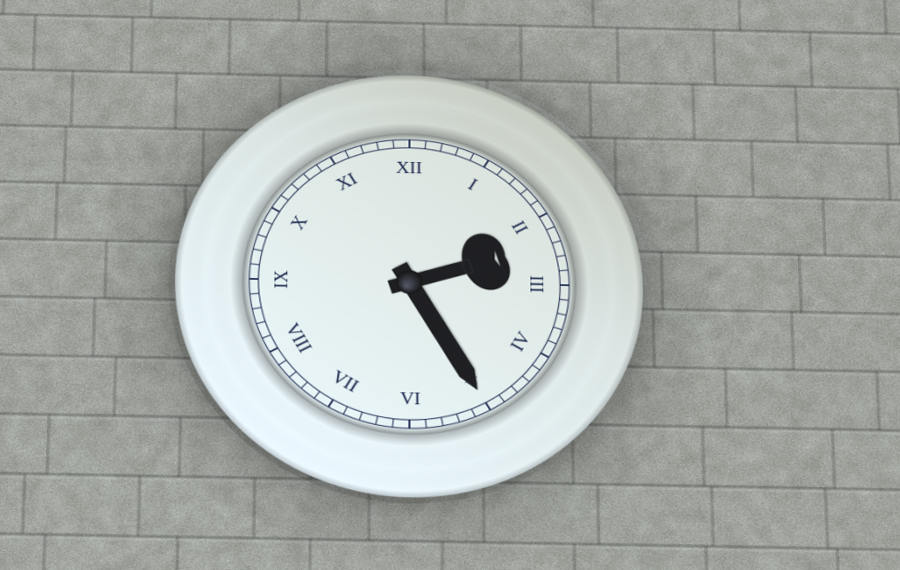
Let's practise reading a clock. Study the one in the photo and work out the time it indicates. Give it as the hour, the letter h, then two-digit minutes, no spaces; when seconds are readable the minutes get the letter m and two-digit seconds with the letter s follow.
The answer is 2h25
